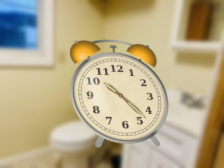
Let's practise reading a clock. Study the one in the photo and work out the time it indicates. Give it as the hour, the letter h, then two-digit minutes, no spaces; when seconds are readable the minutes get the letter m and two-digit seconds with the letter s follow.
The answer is 10h23
